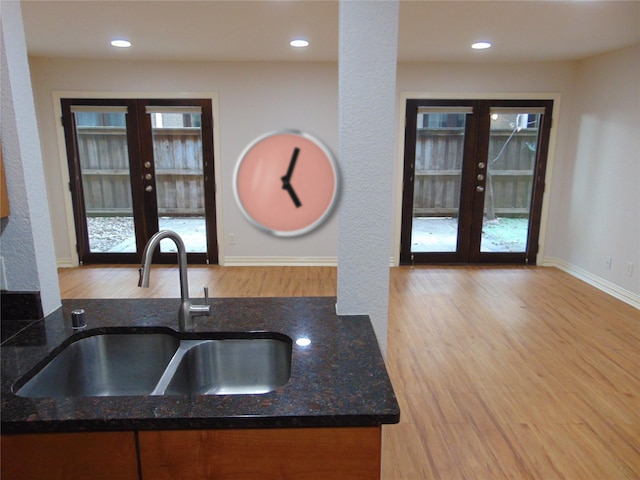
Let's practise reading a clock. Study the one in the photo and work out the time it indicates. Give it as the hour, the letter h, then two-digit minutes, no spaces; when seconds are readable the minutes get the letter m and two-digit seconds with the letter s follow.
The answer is 5h03
